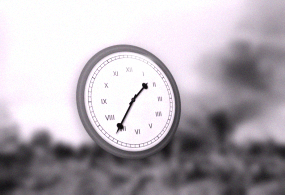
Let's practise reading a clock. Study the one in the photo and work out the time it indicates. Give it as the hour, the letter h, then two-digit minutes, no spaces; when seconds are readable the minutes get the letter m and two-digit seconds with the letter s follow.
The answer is 1h36
